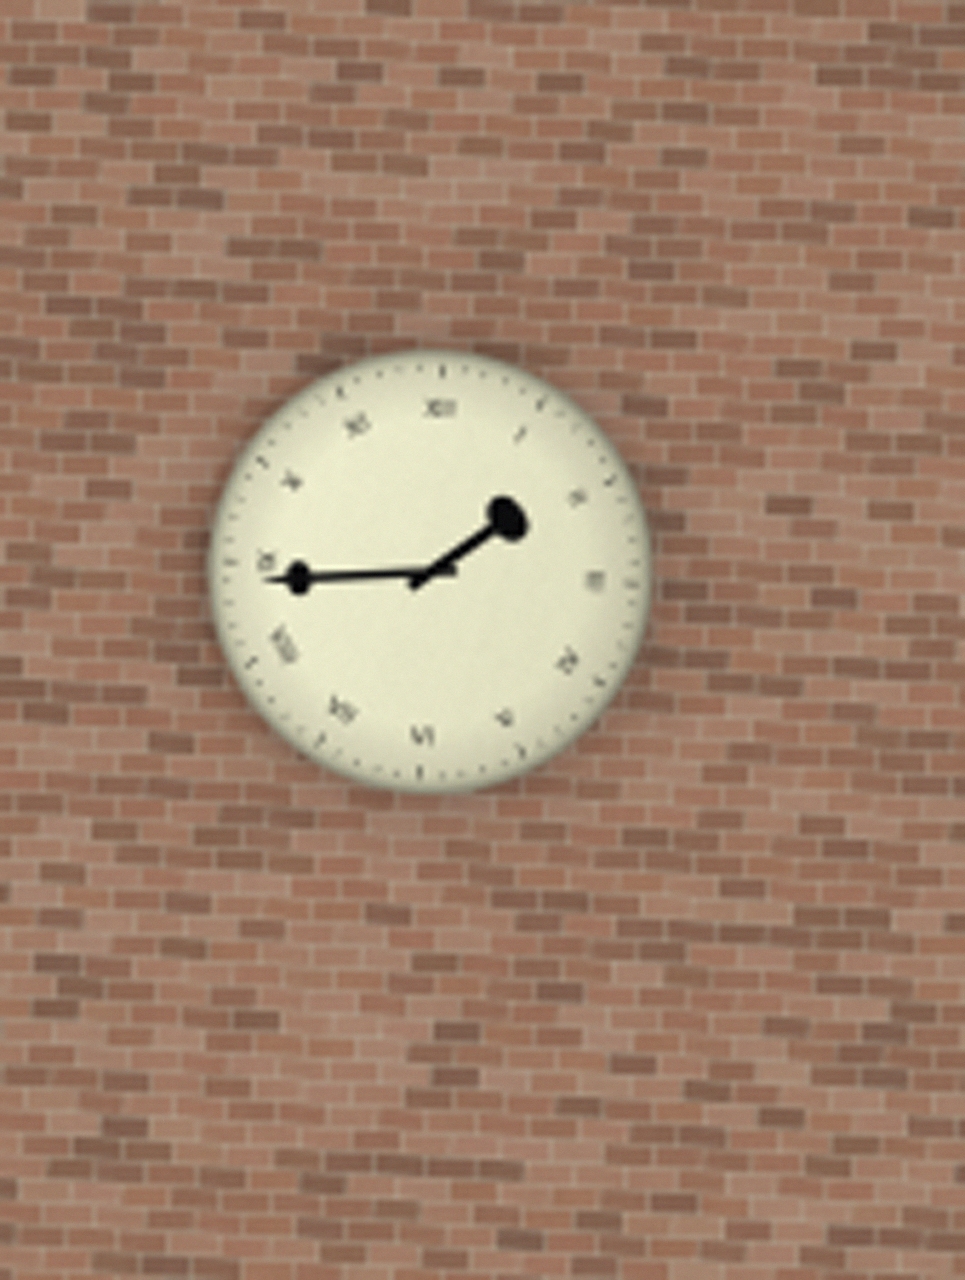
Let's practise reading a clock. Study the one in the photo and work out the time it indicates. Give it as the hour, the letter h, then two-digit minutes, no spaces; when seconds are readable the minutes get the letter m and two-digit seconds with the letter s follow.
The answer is 1h44
